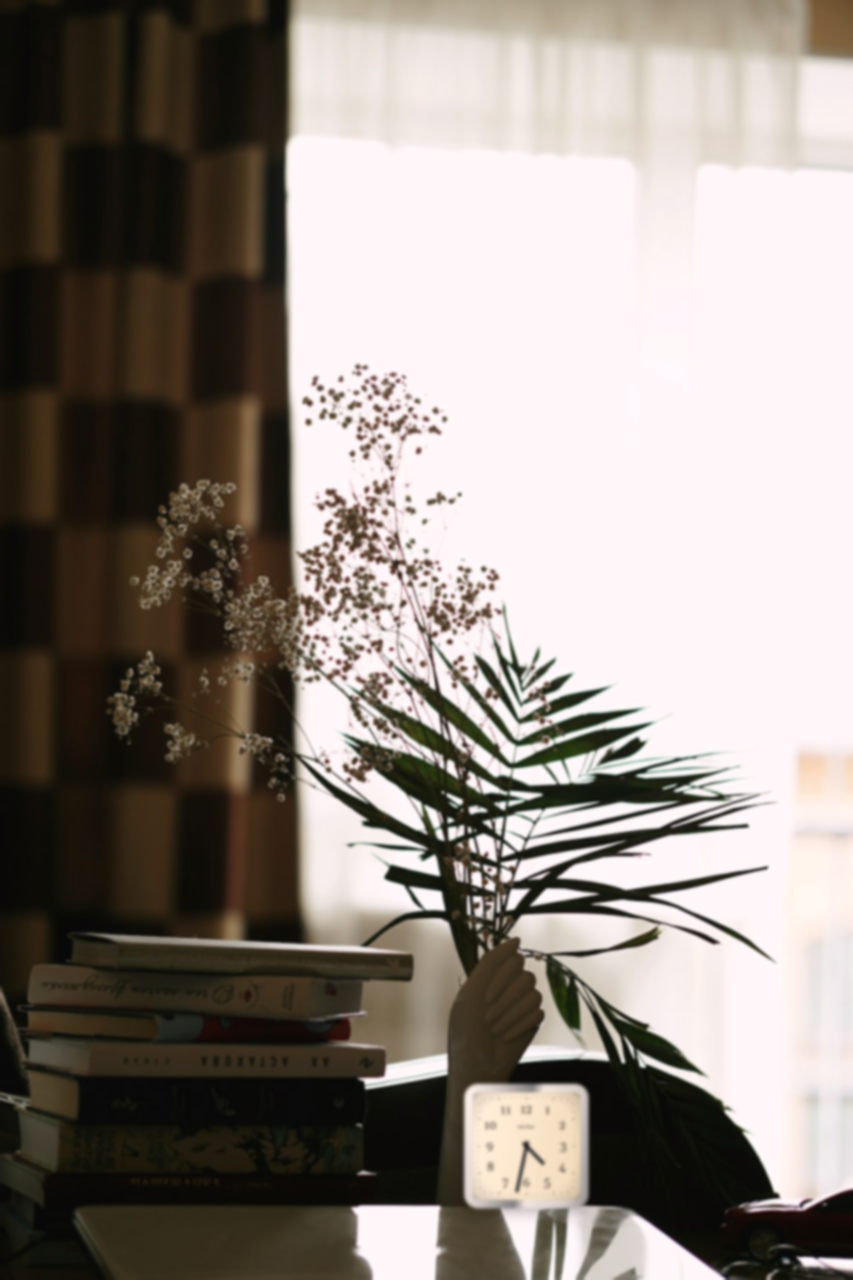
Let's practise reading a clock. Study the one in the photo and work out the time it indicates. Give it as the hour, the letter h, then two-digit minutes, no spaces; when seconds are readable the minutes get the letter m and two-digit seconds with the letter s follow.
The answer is 4h32
